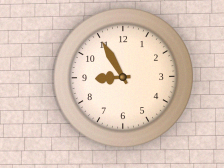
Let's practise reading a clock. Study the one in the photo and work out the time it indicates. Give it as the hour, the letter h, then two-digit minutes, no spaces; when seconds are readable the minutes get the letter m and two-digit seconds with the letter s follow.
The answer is 8h55
